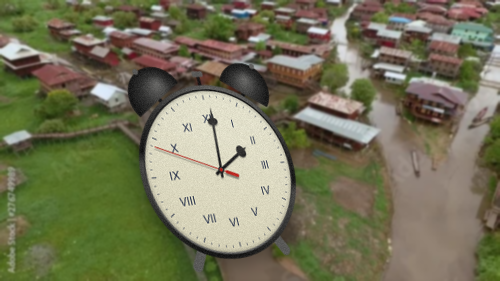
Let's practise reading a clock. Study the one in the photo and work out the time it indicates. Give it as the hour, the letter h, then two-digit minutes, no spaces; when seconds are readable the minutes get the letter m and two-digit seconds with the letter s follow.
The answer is 2h00m49s
